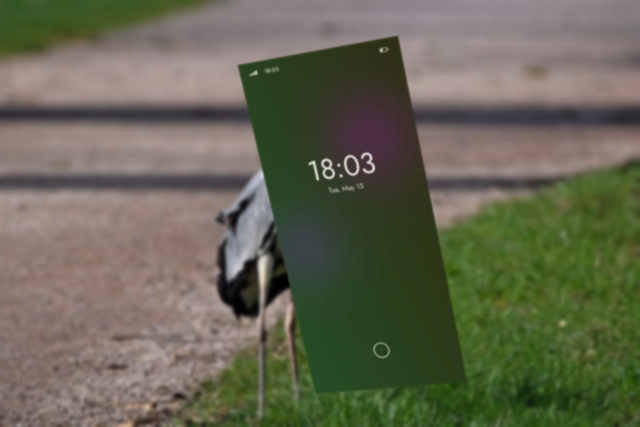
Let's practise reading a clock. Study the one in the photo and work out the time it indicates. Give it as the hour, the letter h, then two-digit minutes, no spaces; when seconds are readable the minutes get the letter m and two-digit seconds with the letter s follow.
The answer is 18h03
